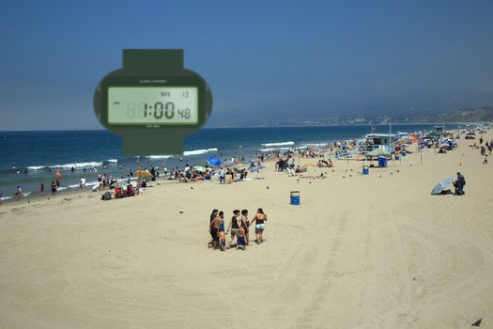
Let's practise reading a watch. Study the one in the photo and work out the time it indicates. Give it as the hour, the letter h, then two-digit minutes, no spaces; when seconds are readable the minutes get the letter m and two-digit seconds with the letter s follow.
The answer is 1h00m48s
